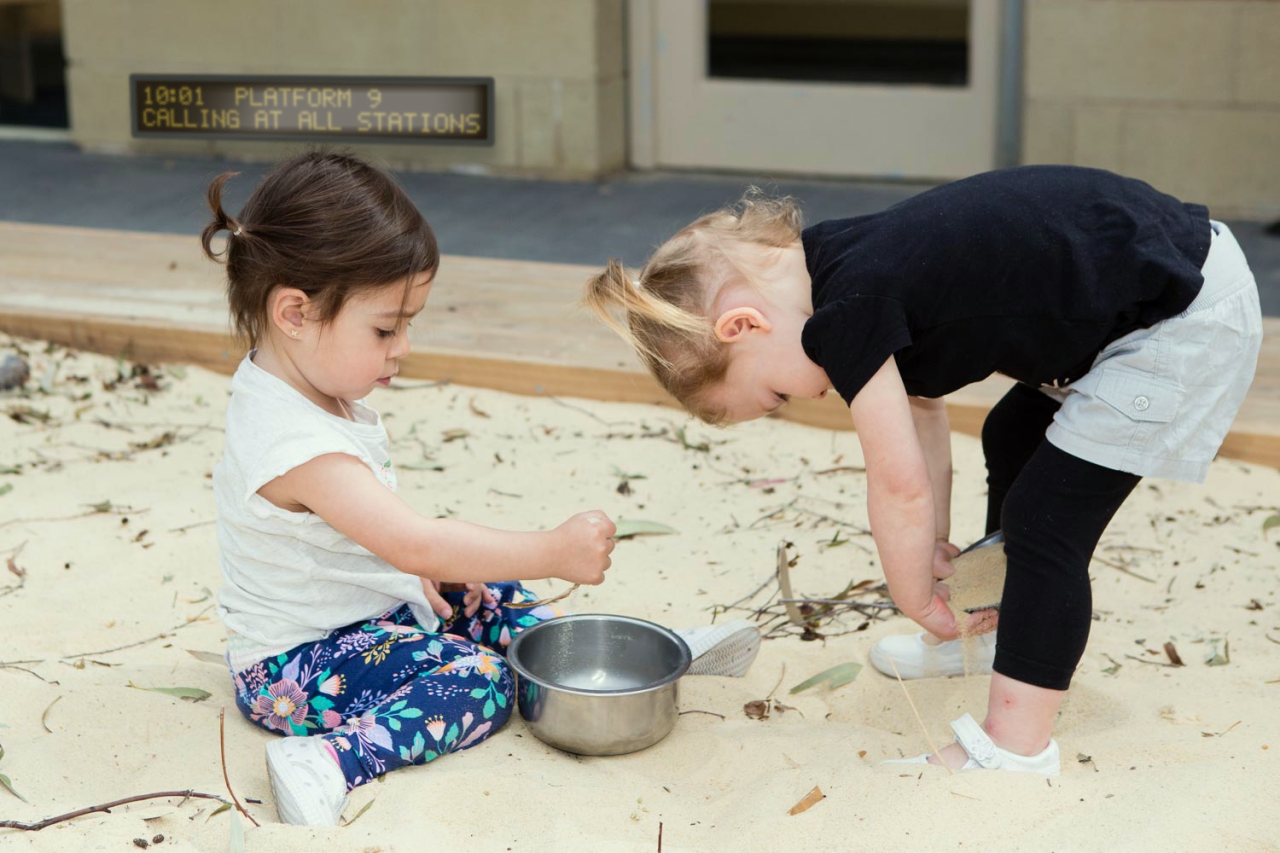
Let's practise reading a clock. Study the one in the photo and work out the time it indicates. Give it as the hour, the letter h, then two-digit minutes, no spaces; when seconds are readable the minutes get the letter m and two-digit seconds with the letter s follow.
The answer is 10h01
